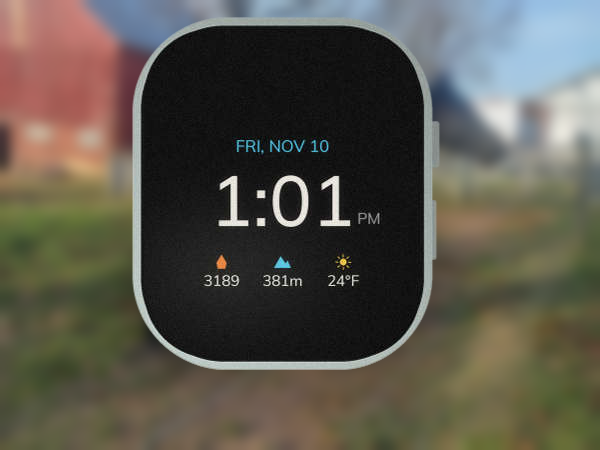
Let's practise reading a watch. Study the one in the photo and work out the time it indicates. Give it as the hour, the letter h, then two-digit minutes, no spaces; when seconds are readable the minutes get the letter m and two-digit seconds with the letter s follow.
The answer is 1h01
